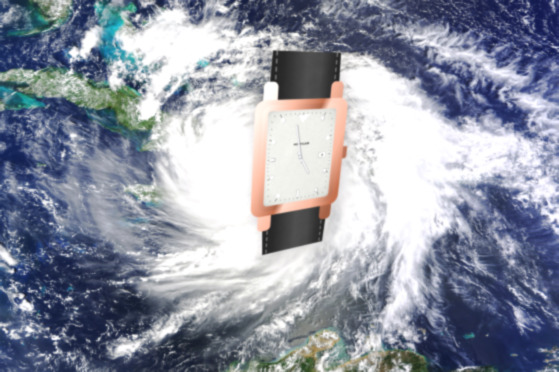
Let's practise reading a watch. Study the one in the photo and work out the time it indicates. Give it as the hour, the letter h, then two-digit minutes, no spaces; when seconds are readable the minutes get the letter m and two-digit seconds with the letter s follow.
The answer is 4h58
